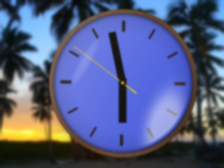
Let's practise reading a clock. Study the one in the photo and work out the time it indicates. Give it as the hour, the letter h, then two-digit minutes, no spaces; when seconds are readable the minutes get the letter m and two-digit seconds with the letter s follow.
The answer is 5h57m51s
